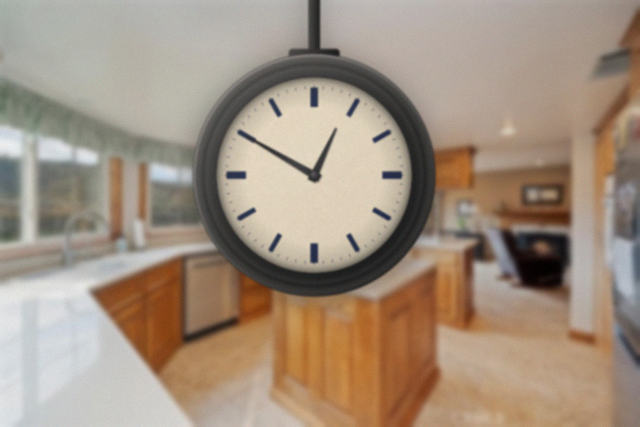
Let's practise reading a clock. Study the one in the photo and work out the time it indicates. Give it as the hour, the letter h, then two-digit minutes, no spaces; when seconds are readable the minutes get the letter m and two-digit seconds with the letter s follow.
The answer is 12h50
